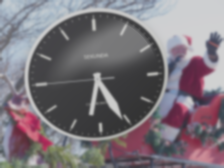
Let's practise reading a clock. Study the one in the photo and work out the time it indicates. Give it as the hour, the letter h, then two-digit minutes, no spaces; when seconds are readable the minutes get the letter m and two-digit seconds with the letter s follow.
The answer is 6h25m45s
